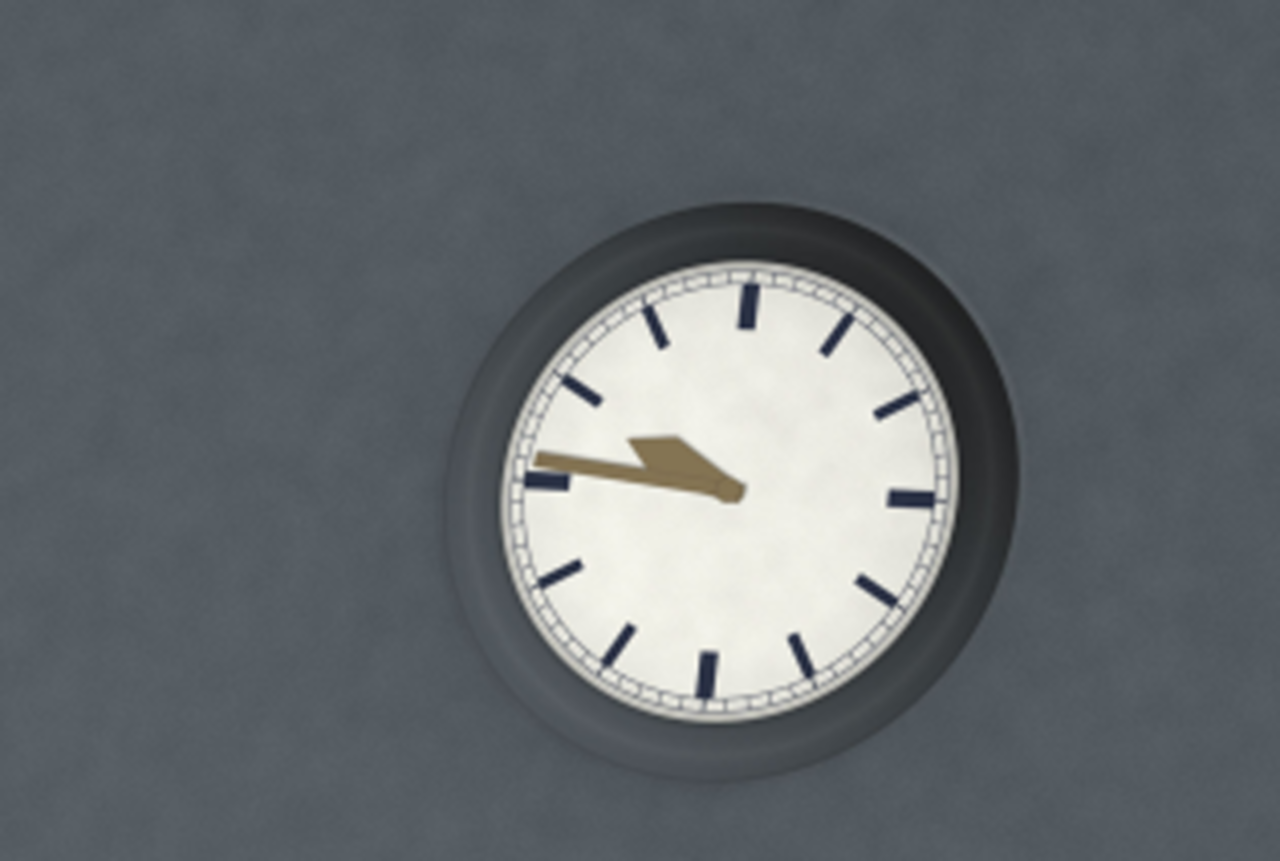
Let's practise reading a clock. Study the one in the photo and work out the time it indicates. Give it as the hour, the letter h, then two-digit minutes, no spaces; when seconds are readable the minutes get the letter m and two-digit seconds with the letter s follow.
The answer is 9h46
